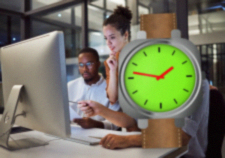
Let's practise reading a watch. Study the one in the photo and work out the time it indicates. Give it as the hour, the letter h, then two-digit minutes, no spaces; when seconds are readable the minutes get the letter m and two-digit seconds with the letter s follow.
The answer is 1h47
